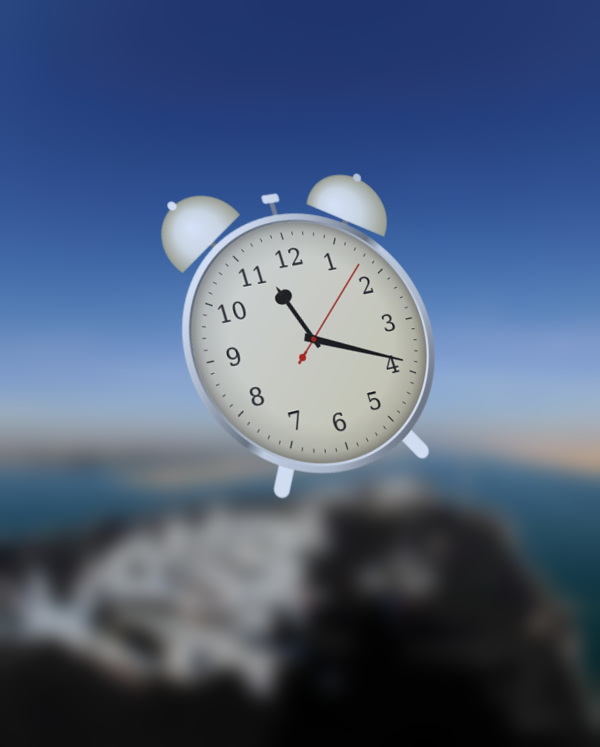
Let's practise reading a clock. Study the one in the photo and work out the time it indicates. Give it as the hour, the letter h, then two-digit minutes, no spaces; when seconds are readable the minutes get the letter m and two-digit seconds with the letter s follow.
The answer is 11h19m08s
